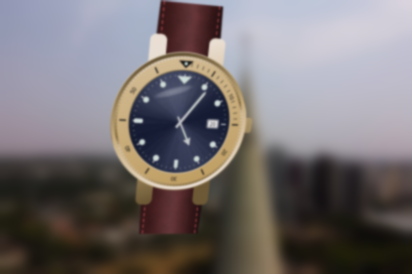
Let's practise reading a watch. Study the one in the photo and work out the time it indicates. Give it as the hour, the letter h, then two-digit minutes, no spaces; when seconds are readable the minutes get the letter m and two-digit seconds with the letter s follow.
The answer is 5h06
